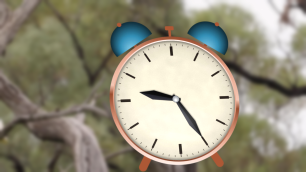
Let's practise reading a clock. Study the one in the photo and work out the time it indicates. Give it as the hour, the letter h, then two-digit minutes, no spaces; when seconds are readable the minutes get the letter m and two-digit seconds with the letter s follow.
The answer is 9h25
